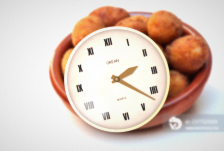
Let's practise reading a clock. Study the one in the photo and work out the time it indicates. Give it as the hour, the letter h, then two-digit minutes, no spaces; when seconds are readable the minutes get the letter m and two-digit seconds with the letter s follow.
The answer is 2h22
